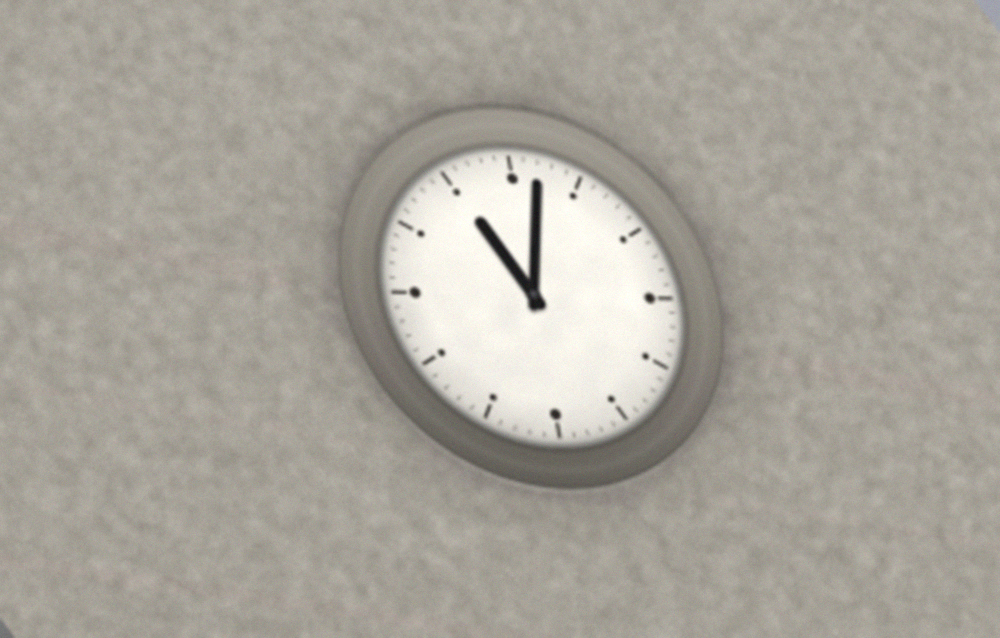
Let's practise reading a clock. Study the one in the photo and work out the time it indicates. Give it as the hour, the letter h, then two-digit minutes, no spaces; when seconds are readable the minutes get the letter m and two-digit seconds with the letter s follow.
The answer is 11h02
